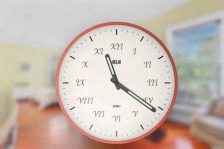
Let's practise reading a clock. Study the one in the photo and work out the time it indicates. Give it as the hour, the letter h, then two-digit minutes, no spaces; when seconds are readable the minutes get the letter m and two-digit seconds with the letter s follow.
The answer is 11h21
